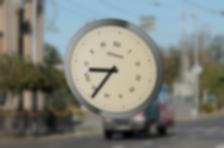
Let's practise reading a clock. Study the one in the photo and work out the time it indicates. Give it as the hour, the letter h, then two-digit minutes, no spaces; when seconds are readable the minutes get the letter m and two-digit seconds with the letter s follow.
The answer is 8h34
